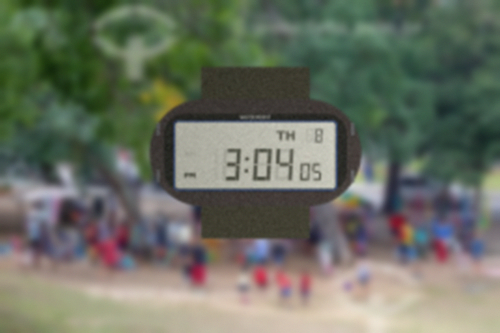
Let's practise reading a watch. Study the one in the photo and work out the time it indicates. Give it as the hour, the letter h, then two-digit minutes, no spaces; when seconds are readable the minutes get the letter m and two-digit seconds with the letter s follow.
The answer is 3h04m05s
